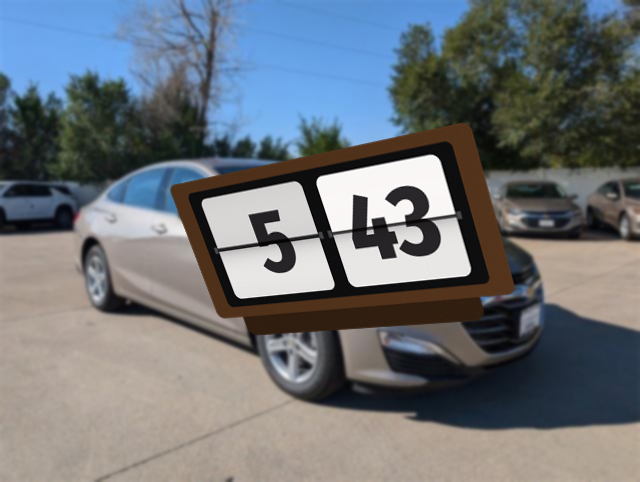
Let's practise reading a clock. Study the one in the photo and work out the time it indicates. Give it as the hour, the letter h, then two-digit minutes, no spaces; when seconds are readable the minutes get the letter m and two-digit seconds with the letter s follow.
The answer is 5h43
